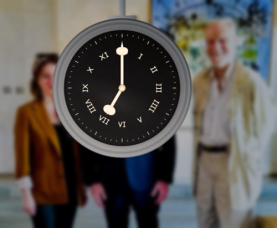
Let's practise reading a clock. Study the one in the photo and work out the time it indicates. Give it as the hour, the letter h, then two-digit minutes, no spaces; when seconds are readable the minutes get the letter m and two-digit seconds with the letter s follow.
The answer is 7h00
